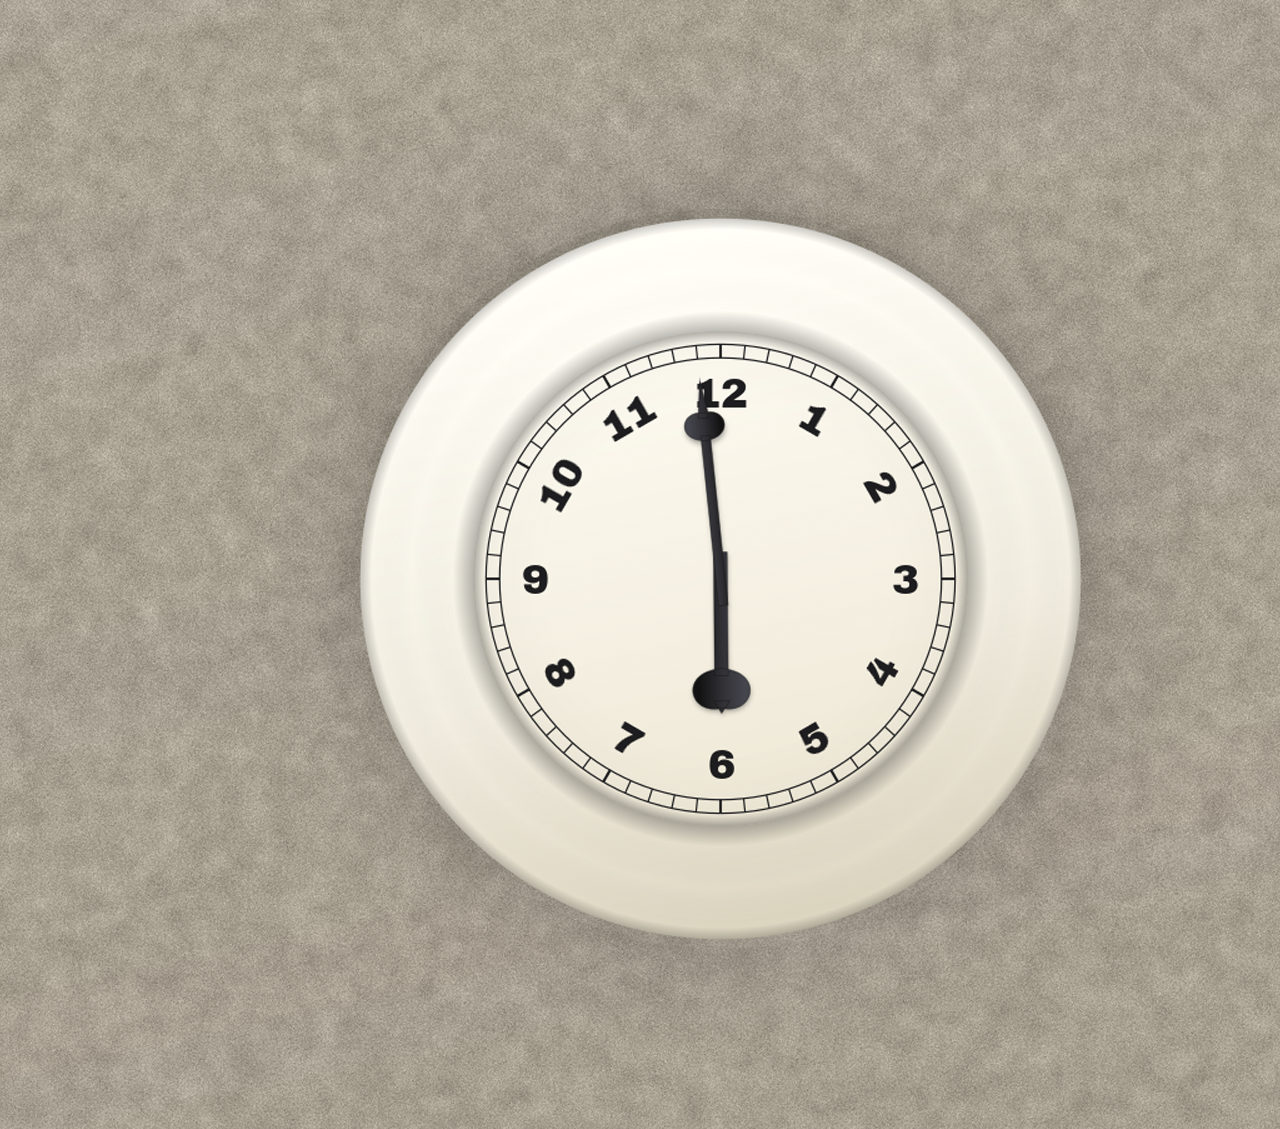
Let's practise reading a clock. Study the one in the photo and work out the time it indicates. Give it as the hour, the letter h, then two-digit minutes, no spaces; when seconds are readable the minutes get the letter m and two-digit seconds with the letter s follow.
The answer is 5h59
